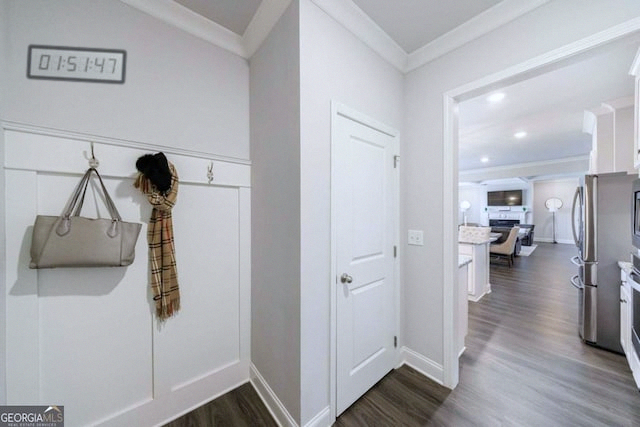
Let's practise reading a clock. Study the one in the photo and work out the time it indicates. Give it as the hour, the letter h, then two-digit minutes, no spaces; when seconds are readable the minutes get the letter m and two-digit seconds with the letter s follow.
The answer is 1h51m47s
